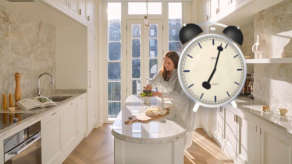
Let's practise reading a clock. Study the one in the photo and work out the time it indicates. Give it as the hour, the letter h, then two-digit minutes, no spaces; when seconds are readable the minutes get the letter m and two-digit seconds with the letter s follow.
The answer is 7h03
